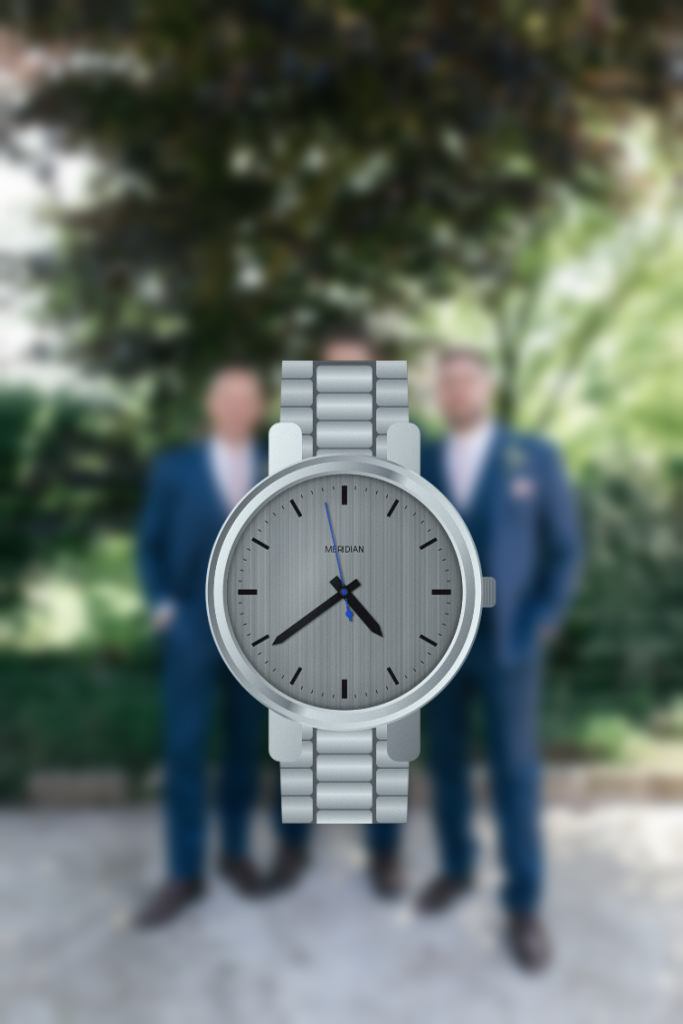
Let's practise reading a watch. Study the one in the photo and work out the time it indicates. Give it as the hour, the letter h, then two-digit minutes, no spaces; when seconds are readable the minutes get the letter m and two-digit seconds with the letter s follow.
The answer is 4h38m58s
